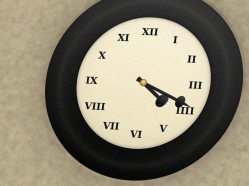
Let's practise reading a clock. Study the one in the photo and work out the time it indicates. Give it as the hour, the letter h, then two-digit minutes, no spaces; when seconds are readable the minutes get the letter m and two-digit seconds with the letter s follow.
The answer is 4h19
